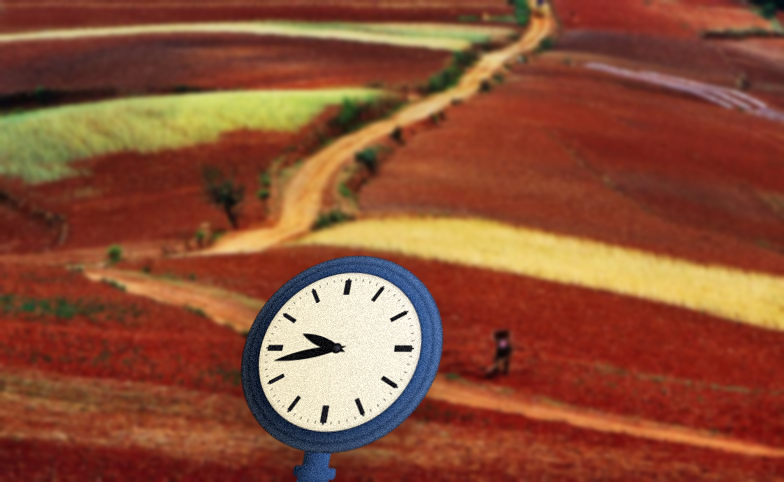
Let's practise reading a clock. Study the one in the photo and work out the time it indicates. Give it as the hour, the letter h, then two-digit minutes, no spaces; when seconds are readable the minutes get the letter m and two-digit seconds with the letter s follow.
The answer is 9h43
